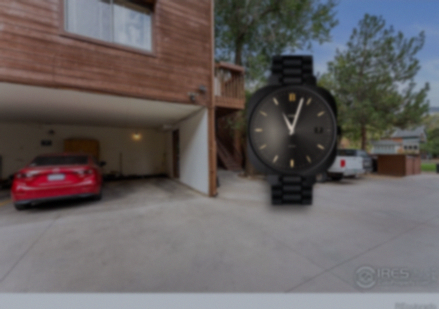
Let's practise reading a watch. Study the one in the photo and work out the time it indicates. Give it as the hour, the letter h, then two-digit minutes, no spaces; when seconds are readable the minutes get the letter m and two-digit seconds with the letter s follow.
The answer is 11h03
